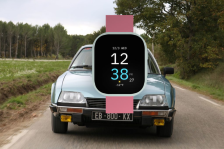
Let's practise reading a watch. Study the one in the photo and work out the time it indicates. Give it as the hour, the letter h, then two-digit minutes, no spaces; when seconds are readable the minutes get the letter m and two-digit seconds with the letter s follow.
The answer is 12h38
